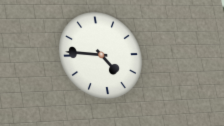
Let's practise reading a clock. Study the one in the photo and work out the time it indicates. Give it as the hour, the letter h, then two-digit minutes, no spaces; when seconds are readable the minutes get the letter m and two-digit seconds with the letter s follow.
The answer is 4h46
